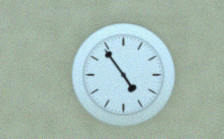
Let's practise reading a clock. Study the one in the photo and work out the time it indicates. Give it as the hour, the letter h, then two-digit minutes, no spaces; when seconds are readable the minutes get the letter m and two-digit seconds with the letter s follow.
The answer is 4h54
